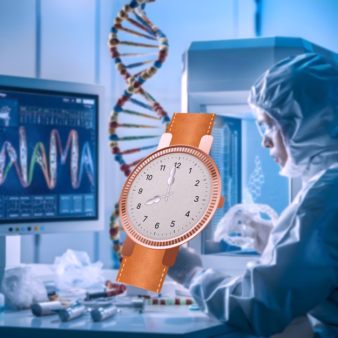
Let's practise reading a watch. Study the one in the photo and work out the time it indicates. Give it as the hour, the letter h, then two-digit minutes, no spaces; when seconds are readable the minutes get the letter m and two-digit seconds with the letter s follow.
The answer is 7h59
